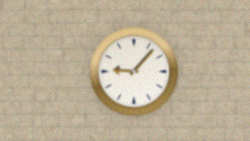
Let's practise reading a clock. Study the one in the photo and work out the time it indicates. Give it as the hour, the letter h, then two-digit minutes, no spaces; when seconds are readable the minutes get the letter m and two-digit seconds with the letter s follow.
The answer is 9h07
